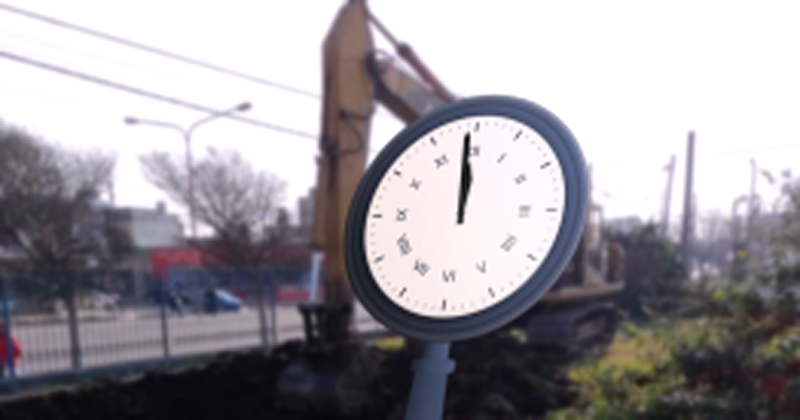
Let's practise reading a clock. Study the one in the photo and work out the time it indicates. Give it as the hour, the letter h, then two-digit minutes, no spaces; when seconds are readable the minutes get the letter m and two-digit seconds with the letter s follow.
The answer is 11h59
